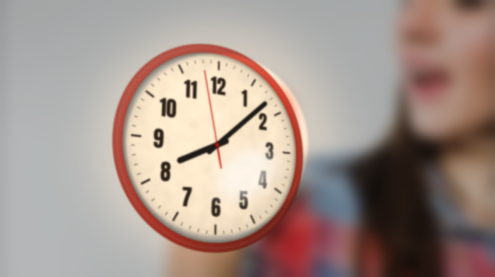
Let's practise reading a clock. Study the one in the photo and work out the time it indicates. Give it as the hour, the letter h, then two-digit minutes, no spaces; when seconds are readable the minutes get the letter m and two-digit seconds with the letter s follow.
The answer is 8h07m58s
